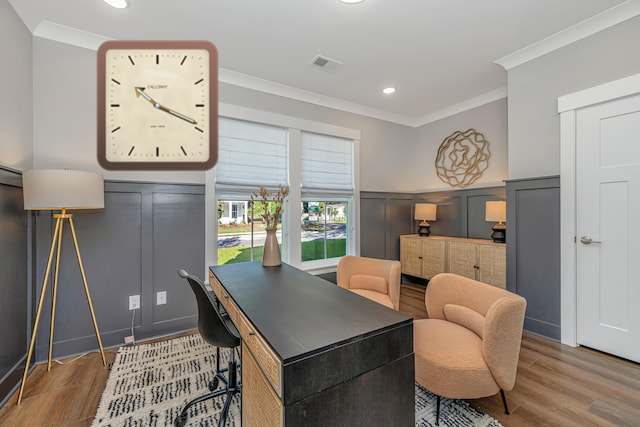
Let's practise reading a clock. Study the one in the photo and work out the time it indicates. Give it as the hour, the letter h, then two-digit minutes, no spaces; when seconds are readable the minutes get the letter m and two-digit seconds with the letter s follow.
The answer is 10h19
